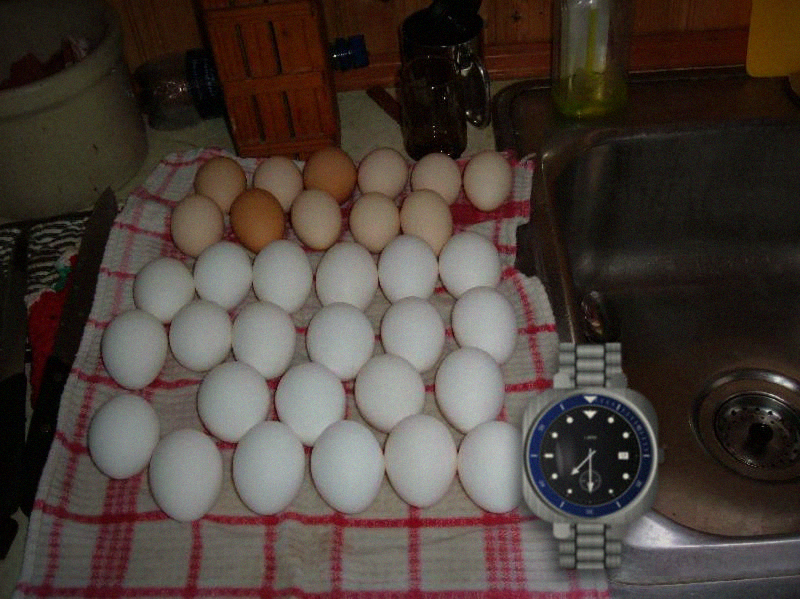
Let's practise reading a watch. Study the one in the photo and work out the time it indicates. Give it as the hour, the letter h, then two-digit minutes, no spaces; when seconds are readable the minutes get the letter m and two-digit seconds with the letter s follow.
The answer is 7h30
